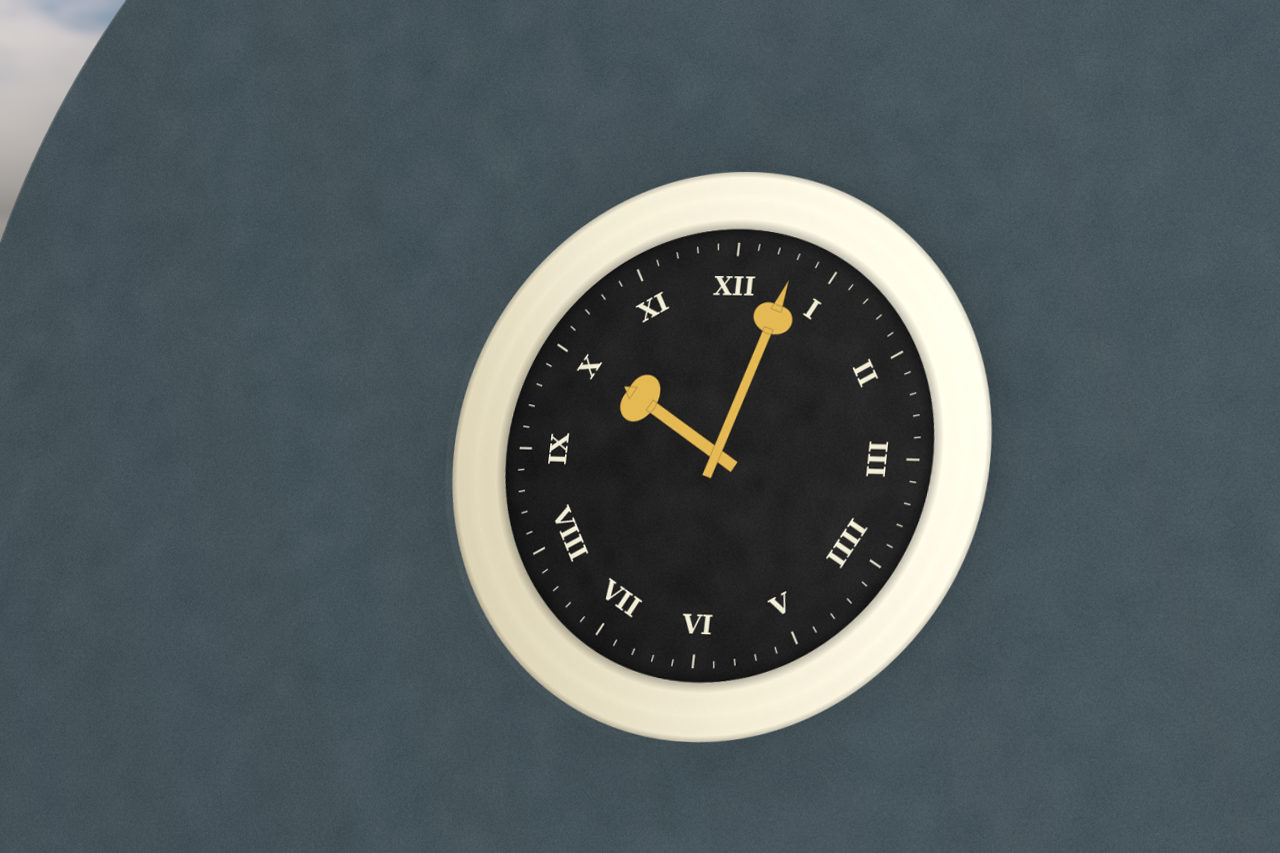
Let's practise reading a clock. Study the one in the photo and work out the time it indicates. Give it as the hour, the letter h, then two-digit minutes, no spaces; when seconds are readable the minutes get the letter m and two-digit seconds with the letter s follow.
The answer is 10h03
